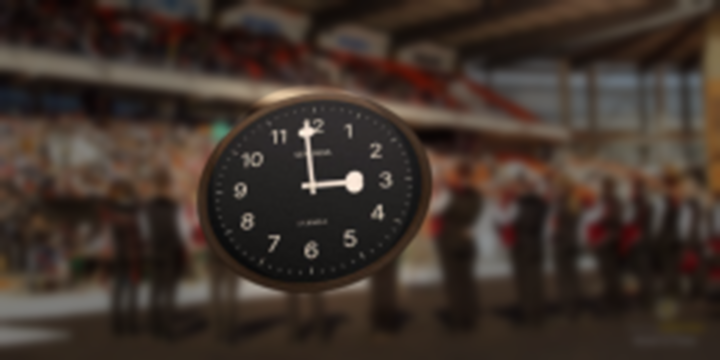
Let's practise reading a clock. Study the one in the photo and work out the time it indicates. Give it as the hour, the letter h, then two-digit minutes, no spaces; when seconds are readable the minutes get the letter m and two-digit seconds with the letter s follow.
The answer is 2h59
